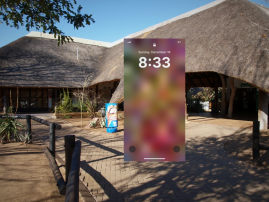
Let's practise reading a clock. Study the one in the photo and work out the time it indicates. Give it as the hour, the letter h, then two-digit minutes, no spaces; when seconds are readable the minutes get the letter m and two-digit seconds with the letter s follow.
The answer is 8h33
